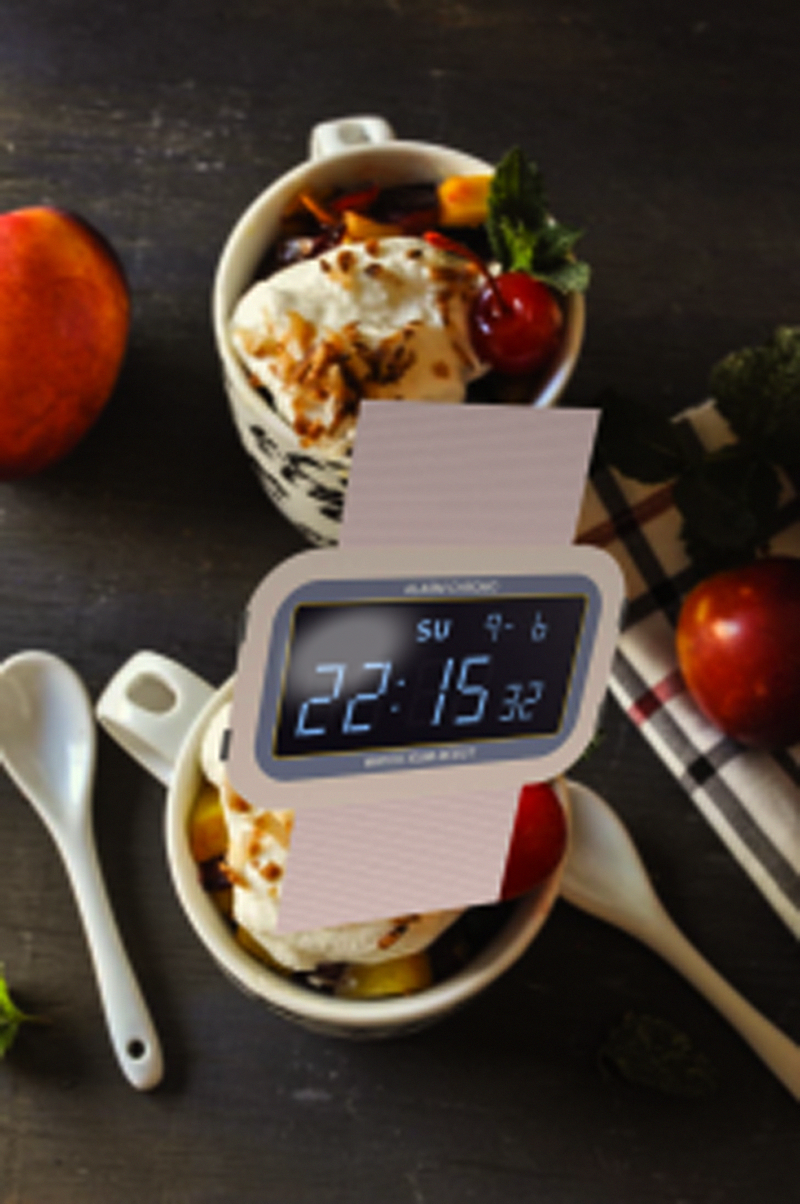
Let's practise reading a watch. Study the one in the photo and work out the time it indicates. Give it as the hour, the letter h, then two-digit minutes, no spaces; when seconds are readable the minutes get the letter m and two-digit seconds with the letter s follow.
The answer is 22h15m32s
